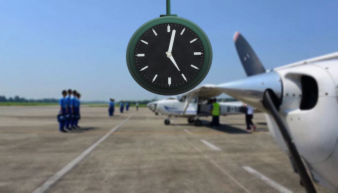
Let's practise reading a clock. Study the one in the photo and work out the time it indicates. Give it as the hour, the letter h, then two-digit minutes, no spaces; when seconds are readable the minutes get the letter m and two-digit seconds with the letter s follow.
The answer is 5h02
